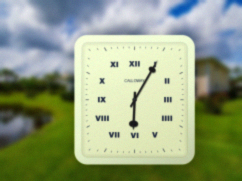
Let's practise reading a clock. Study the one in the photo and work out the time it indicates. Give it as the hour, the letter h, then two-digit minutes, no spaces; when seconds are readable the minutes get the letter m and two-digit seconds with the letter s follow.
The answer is 6h05
